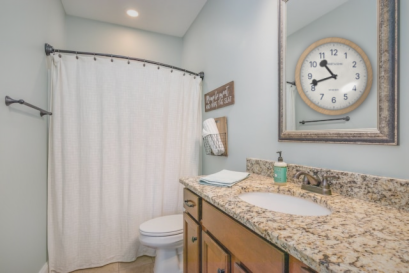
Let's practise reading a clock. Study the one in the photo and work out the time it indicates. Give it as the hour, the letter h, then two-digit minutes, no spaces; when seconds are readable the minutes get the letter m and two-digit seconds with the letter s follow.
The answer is 10h42
